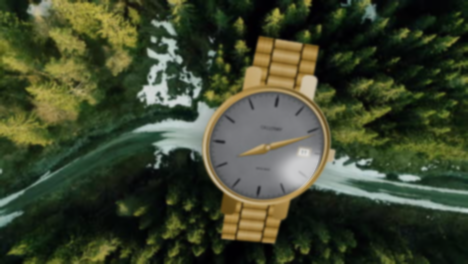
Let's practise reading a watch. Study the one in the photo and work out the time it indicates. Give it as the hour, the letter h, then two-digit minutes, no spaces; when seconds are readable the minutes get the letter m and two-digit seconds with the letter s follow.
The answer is 8h11
